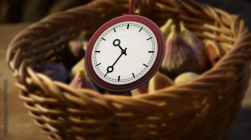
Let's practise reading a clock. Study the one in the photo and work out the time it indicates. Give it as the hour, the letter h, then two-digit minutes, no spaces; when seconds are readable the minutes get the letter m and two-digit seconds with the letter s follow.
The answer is 10h35
